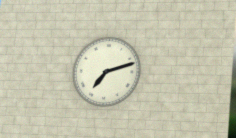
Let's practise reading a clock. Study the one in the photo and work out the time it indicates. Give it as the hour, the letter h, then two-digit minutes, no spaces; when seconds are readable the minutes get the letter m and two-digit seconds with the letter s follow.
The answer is 7h12
